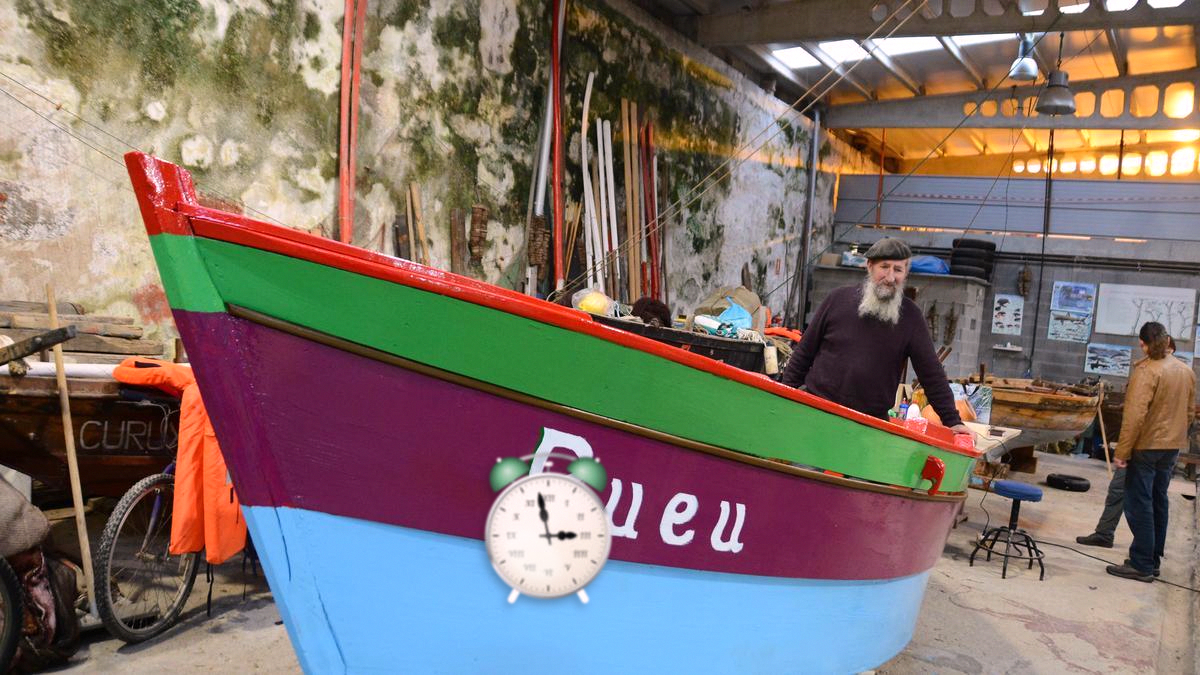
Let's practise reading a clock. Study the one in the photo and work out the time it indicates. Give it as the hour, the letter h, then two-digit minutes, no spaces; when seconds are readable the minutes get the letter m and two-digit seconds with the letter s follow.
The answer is 2h58
